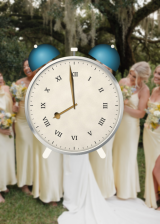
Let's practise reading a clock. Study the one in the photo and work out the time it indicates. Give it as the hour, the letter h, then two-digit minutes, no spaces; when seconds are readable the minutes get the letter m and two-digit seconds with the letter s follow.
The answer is 7h59
